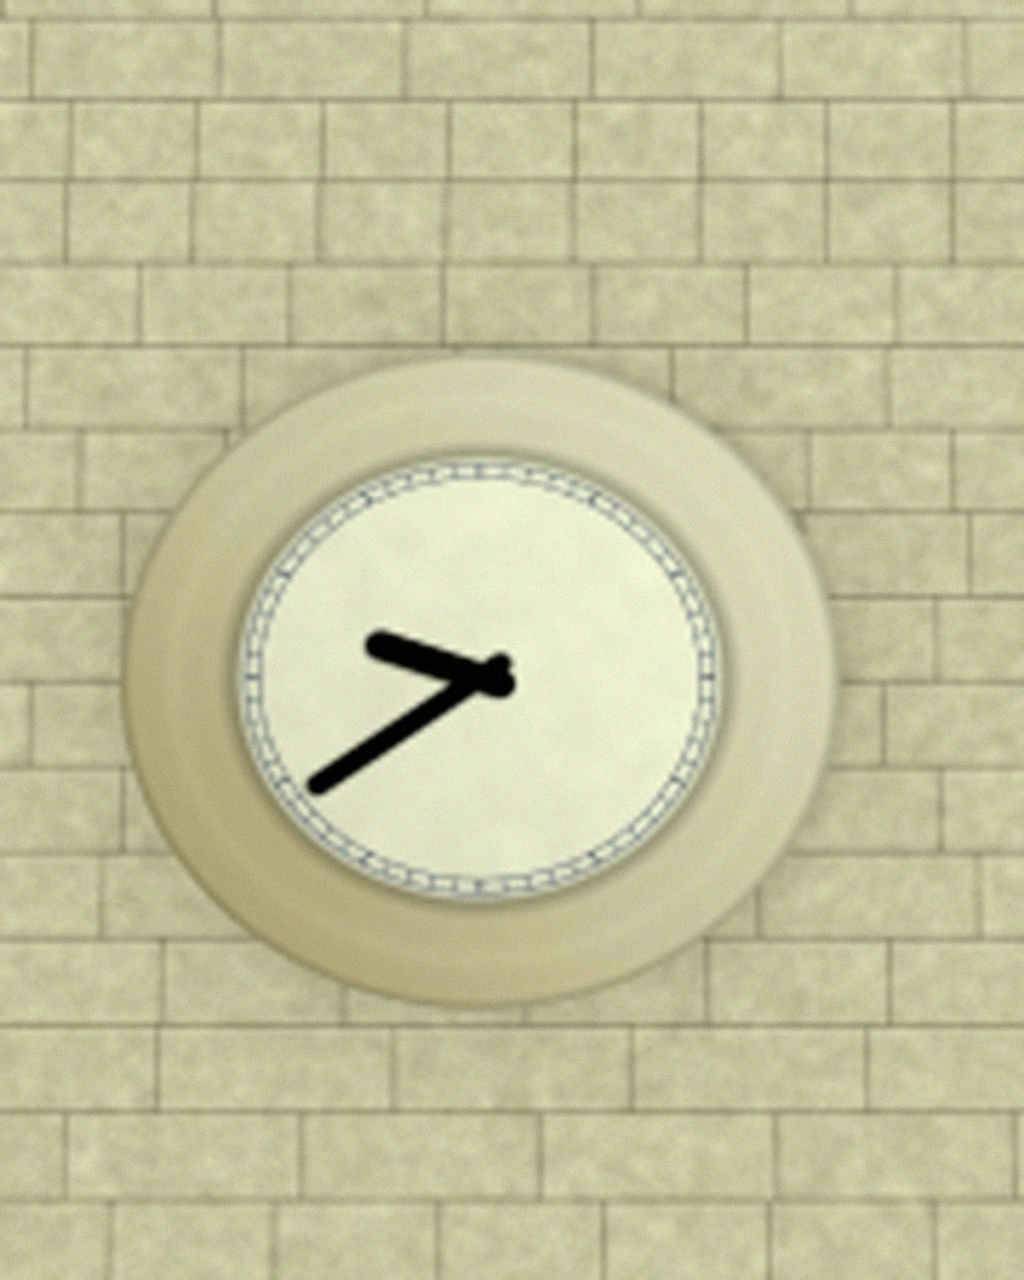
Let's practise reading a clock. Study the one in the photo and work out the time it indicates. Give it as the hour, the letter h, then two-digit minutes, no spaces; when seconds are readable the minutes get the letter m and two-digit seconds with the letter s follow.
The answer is 9h39
